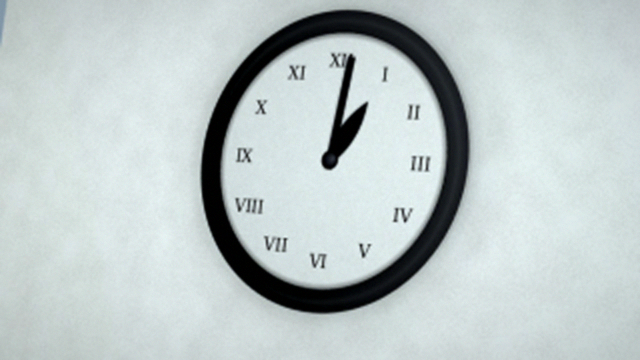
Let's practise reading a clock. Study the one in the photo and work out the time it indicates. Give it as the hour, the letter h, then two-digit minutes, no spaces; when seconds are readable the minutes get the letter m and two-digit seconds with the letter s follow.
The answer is 1h01
